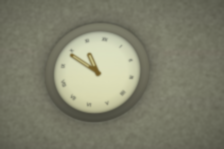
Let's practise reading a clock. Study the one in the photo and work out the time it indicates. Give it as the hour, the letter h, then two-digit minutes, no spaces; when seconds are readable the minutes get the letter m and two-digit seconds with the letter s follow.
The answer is 10h49
